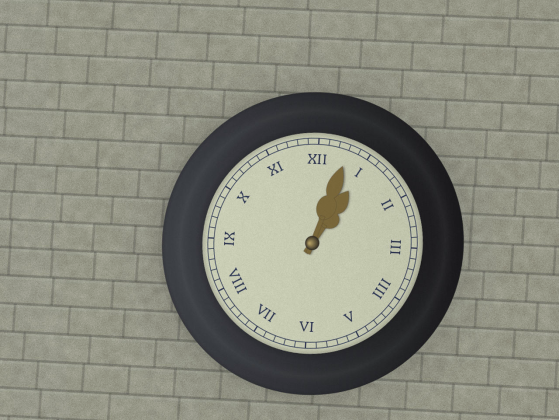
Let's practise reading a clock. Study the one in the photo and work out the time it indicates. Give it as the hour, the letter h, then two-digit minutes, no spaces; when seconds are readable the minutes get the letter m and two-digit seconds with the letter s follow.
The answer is 1h03
